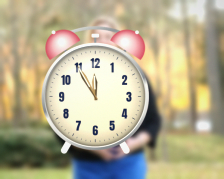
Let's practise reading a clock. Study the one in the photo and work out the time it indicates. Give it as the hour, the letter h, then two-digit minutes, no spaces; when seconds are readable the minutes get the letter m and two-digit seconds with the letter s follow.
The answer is 11h55
